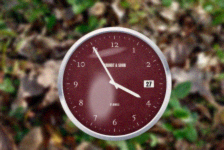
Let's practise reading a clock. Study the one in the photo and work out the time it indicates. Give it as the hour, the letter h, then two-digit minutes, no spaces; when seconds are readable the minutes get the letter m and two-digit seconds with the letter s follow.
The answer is 3h55
